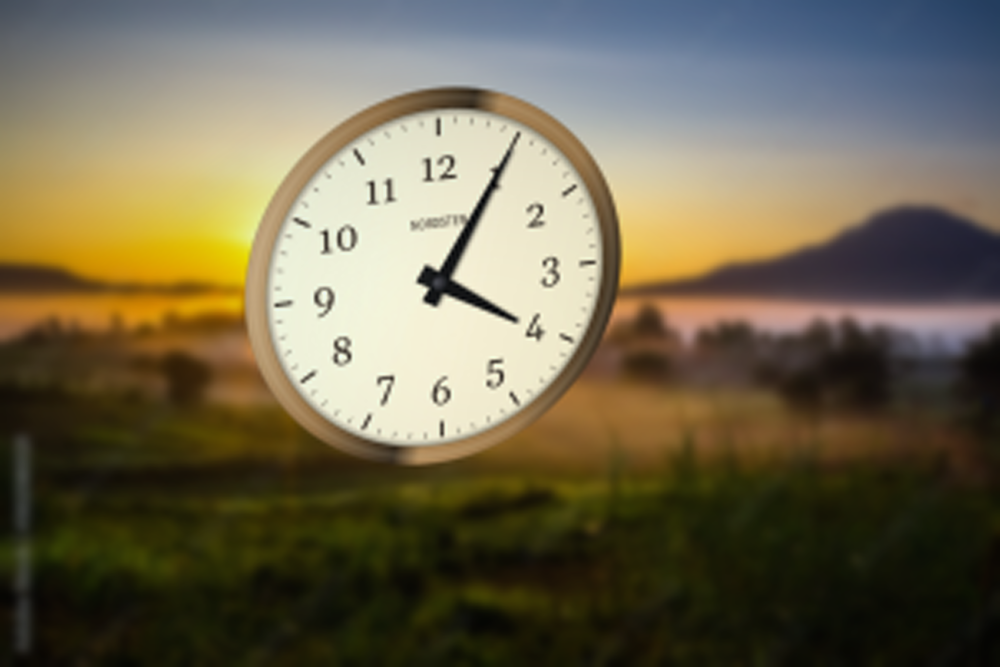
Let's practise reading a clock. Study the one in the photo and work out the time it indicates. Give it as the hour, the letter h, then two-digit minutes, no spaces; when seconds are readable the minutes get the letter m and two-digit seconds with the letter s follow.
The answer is 4h05
